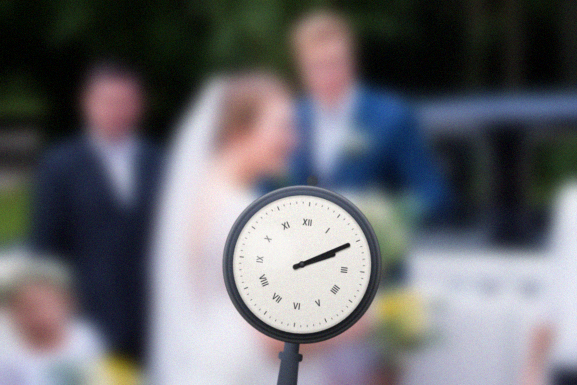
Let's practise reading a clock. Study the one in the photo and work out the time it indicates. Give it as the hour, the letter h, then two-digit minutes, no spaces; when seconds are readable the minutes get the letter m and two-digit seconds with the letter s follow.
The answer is 2h10
